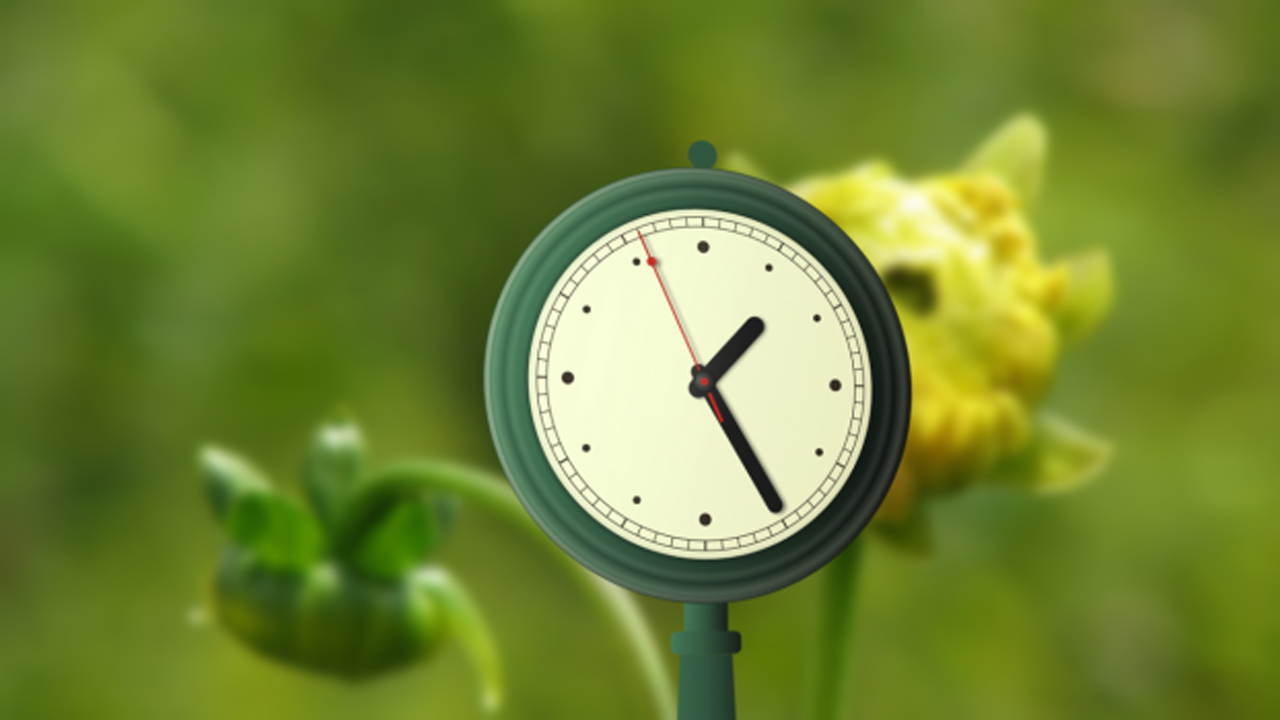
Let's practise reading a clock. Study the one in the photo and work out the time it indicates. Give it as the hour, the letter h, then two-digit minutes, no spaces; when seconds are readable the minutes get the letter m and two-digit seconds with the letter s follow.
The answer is 1h24m56s
